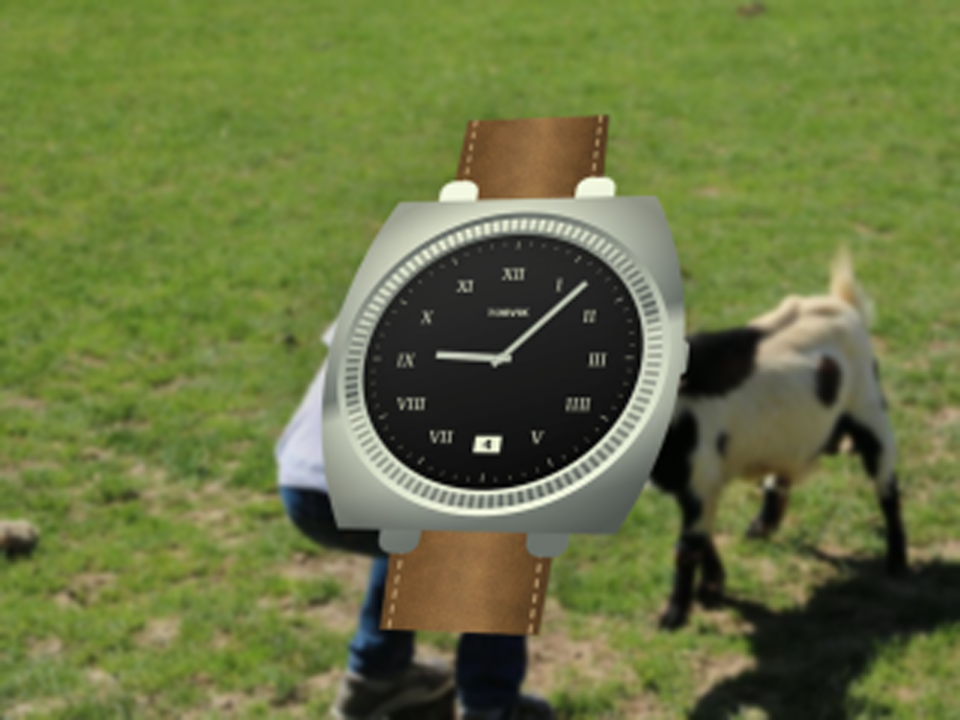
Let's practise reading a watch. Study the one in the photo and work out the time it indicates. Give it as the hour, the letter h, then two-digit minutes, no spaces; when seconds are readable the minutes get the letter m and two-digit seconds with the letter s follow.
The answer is 9h07
